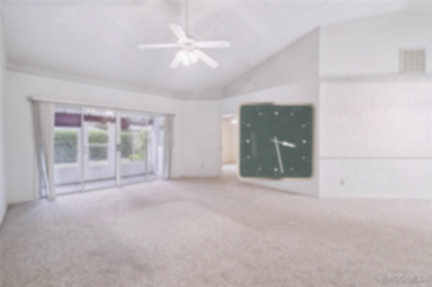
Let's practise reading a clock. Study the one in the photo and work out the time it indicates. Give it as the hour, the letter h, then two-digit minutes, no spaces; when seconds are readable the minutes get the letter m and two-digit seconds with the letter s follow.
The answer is 3h28
